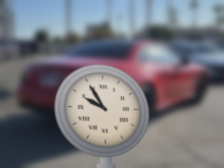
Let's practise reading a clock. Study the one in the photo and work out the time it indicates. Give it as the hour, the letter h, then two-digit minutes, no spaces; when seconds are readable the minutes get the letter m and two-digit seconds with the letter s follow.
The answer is 9h55
